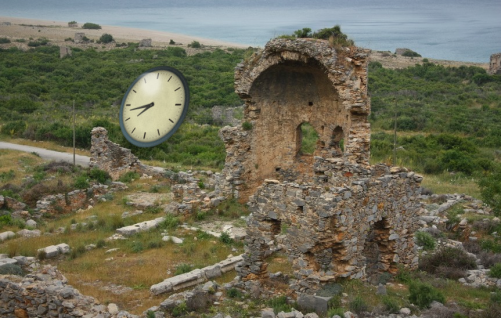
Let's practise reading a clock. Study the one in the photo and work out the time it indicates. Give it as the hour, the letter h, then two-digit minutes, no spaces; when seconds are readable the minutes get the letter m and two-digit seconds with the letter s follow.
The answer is 7h43
